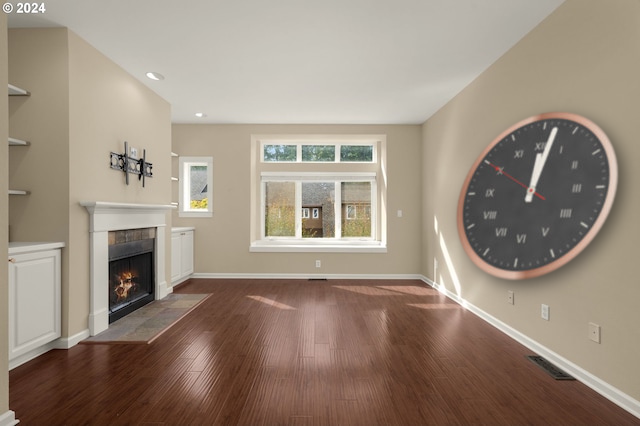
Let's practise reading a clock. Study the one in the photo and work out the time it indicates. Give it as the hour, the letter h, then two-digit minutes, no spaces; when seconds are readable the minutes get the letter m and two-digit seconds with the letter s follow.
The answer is 12h01m50s
